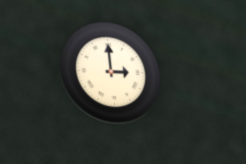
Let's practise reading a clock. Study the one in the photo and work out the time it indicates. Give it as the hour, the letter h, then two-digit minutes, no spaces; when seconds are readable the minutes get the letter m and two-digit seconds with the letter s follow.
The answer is 3h00
